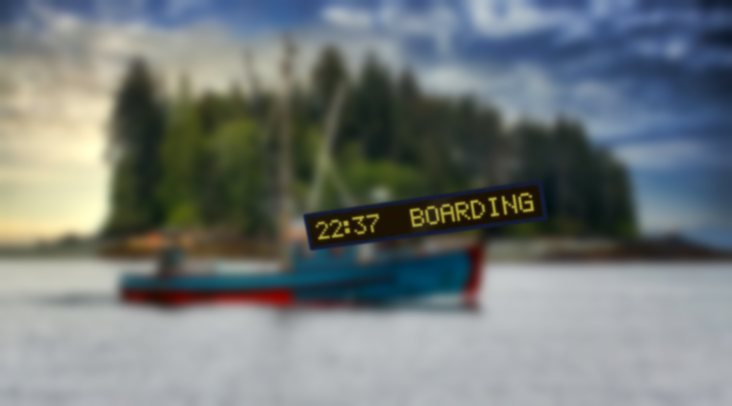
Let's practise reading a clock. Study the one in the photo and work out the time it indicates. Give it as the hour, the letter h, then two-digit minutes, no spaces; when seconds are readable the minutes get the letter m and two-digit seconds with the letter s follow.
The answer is 22h37
